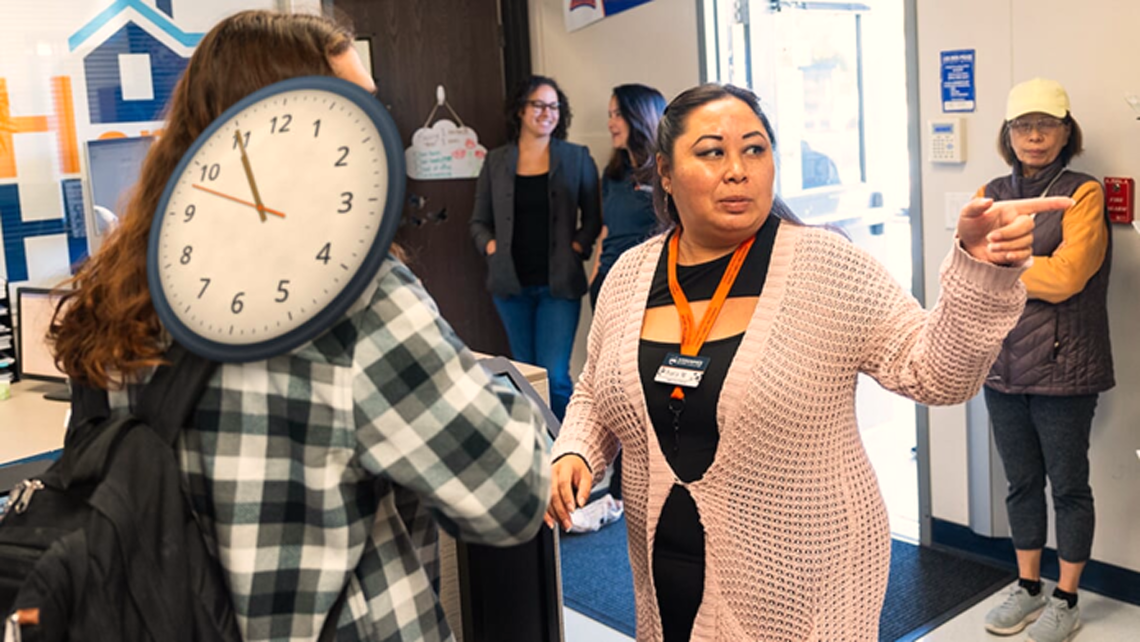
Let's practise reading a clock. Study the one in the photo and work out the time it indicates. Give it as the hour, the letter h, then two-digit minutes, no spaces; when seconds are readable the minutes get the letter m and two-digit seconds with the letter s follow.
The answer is 10h54m48s
